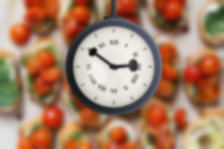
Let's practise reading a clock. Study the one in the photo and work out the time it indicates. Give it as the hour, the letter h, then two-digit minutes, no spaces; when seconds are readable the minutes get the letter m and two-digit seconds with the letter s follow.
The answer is 2h51
